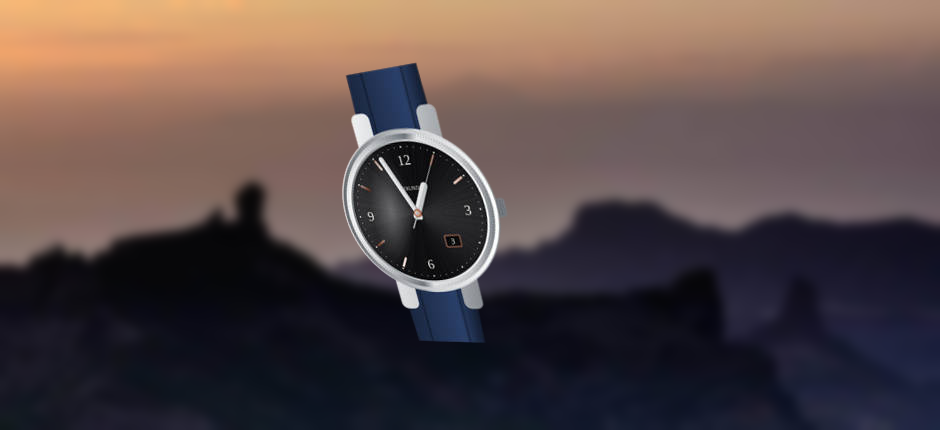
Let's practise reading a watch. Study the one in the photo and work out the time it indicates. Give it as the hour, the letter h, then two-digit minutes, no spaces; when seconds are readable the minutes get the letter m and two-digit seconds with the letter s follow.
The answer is 12h56m05s
